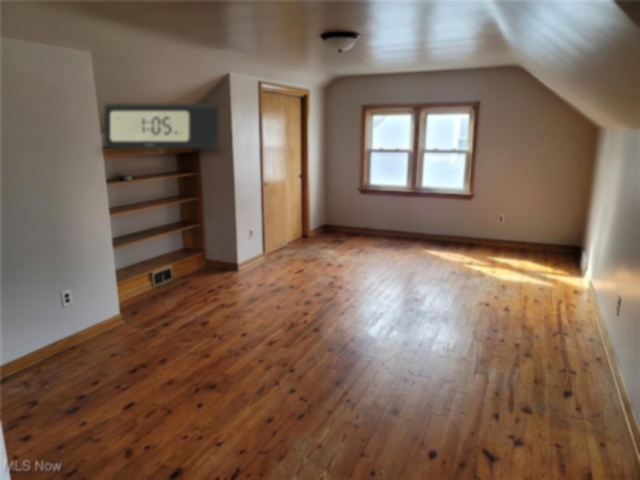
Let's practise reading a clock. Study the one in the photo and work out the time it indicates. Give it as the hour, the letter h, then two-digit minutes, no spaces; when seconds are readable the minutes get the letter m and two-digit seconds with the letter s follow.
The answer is 1h05
